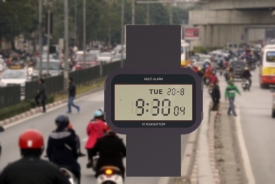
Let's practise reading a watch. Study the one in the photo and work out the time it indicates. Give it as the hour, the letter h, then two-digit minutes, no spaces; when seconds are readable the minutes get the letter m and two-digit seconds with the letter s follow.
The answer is 9h30m04s
